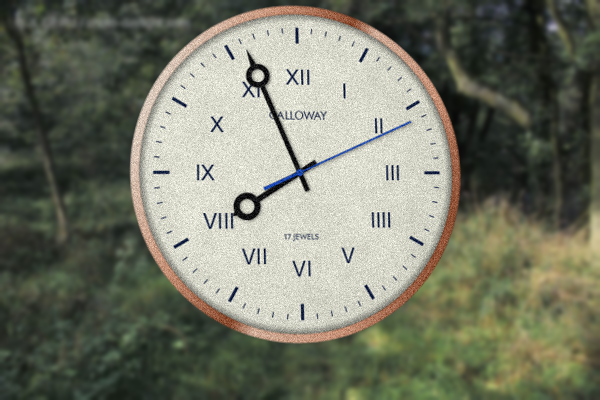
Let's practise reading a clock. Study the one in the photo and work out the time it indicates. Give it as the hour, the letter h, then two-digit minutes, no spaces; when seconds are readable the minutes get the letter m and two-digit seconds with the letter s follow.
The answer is 7h56m11s
